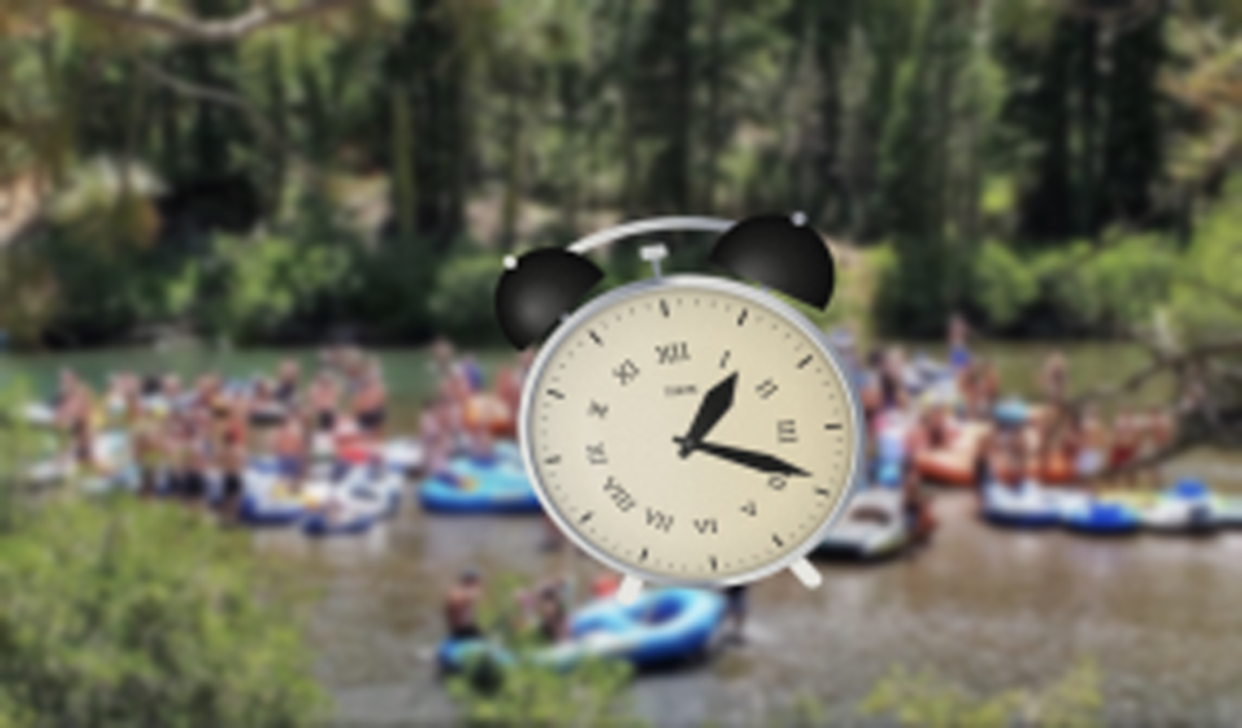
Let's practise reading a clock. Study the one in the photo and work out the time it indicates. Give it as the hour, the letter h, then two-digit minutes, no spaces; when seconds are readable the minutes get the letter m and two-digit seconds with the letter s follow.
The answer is 1h19
